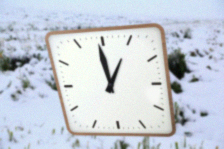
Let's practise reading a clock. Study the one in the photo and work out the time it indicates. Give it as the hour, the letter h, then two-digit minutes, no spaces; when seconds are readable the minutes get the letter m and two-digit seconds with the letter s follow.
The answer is 12h59
